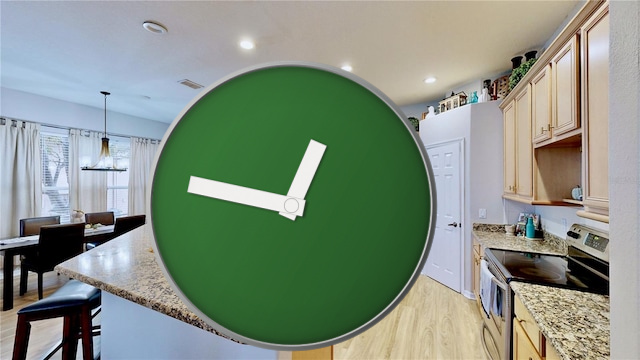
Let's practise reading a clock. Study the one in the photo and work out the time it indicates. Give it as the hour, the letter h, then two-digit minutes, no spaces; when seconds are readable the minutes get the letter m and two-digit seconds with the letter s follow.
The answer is 12h47
